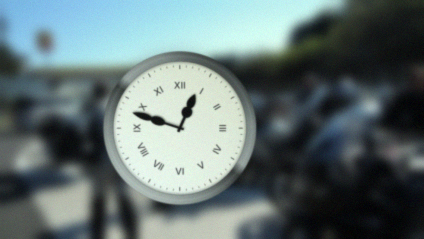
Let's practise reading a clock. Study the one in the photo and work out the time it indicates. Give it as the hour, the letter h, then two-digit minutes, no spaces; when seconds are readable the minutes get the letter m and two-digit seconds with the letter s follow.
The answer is 12h48
